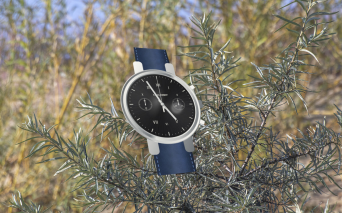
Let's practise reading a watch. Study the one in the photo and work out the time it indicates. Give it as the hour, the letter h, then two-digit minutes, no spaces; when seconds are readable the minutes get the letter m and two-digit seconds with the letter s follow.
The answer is 4h56
